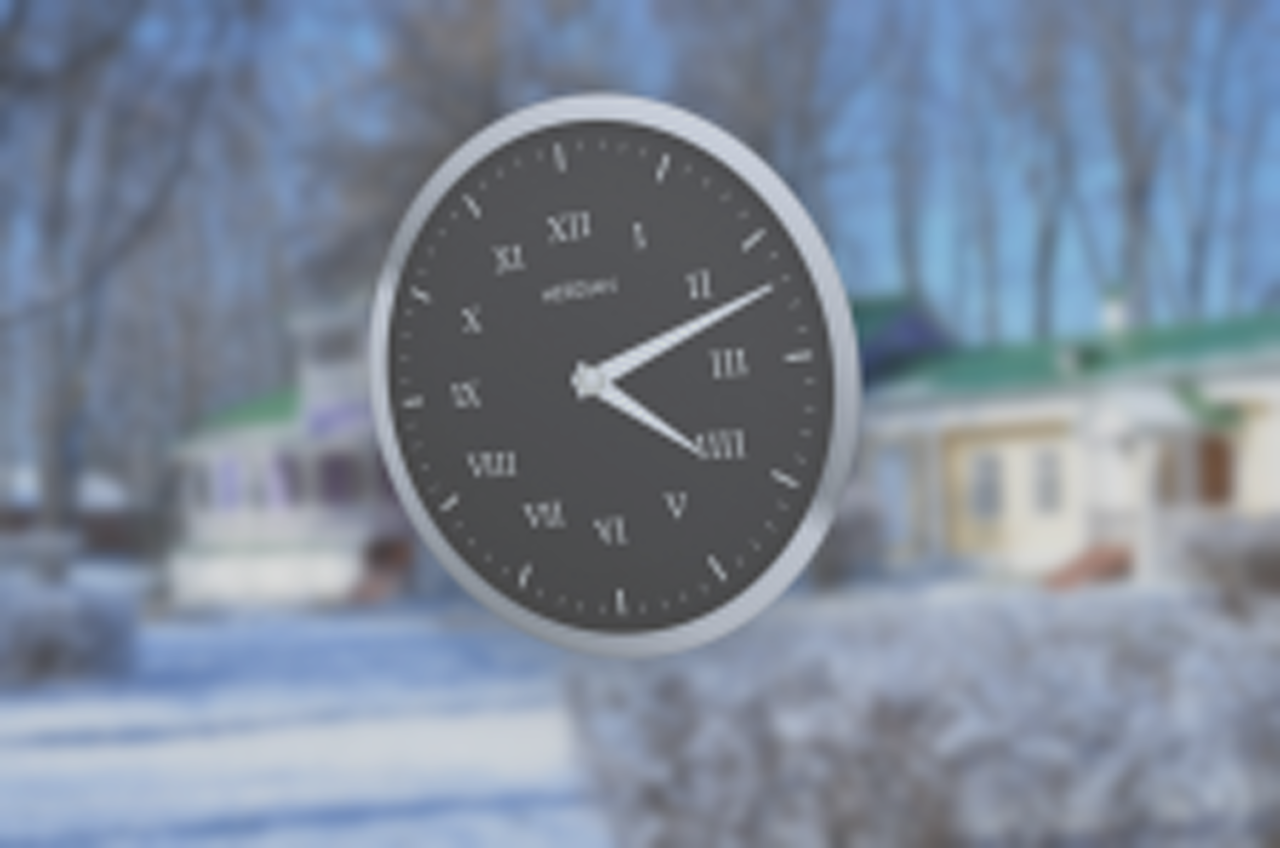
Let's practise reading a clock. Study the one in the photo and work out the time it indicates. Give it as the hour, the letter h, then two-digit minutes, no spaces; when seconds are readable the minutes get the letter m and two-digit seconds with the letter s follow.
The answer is 4h12
